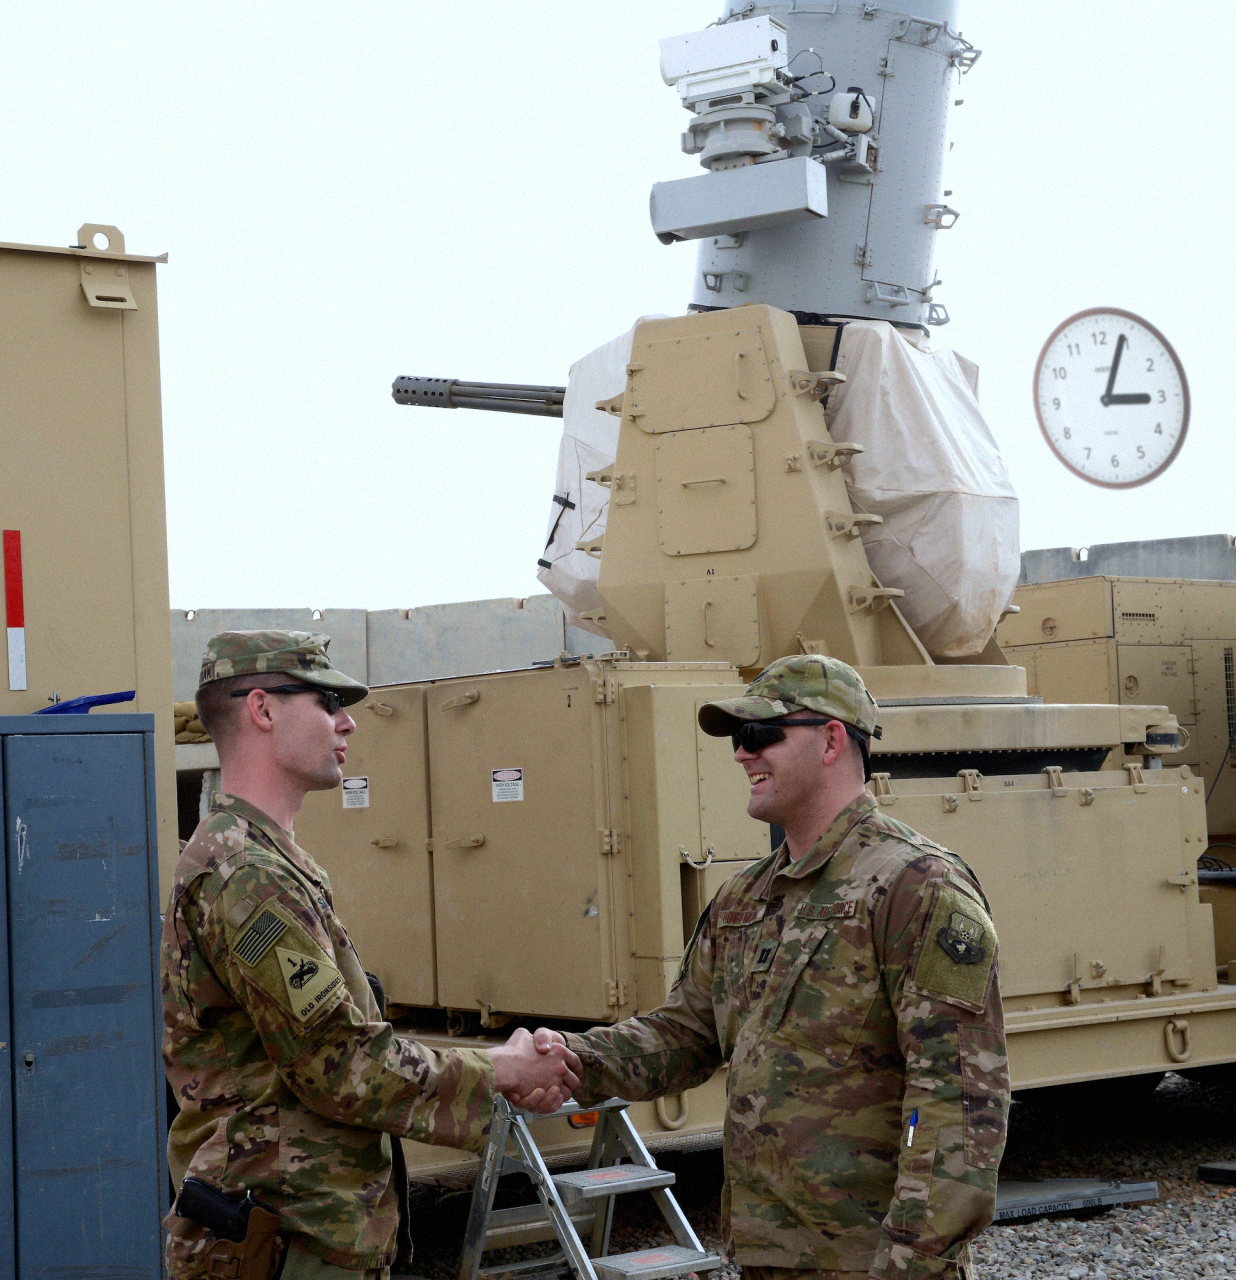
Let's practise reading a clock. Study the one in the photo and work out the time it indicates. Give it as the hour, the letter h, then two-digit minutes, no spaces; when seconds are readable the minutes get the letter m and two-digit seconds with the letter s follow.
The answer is 3h04
